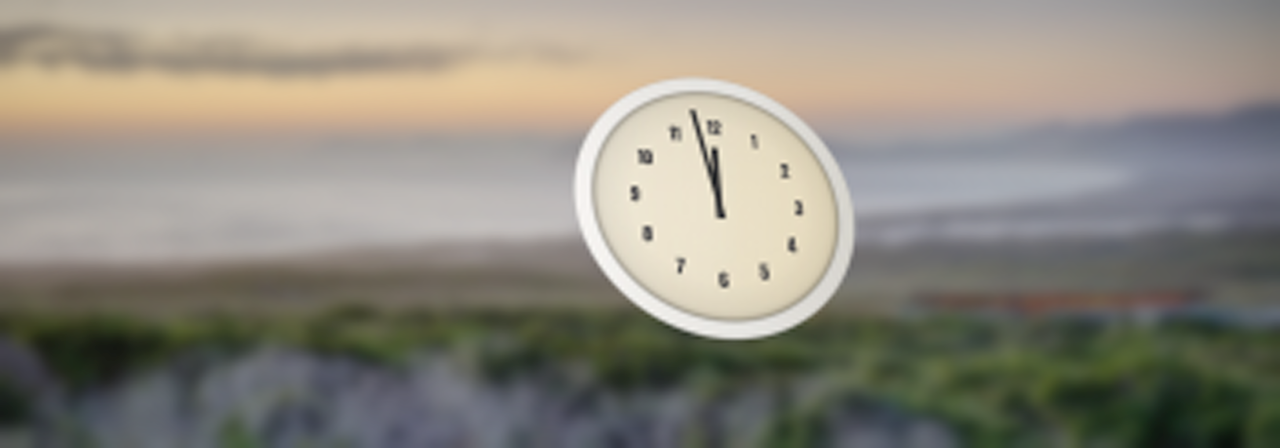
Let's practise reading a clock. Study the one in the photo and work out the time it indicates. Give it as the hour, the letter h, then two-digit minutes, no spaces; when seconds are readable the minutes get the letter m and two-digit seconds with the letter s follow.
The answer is 11h58
